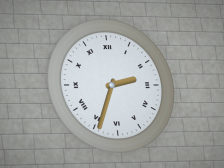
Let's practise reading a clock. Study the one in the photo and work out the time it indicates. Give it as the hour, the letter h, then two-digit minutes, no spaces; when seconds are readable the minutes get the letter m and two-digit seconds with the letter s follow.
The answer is 2h34
